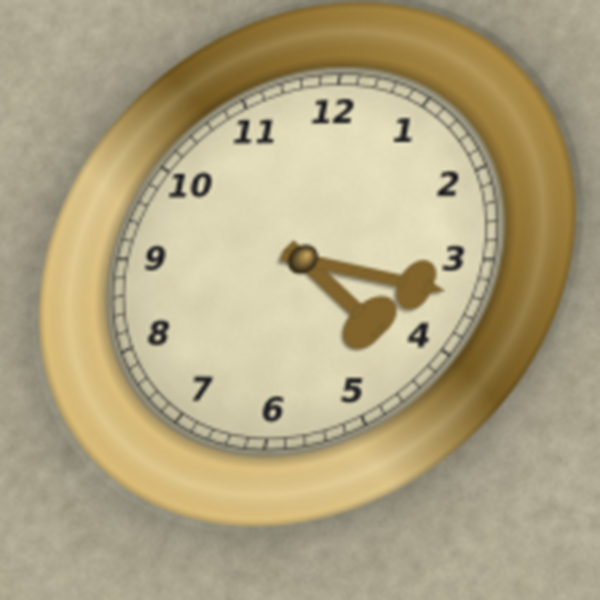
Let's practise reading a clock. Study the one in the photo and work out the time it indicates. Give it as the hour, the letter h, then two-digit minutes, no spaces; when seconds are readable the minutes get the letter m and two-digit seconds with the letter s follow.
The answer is 4h17
